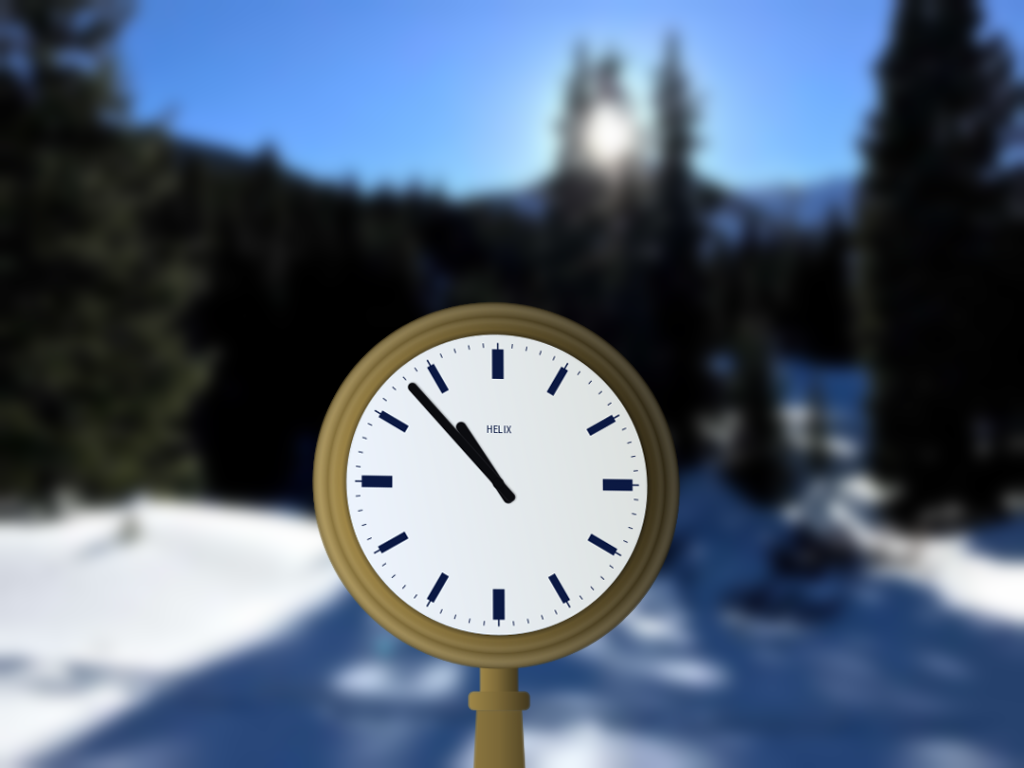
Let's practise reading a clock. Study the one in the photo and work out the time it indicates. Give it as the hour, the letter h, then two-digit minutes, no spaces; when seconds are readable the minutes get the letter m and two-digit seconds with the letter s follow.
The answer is 10h53
